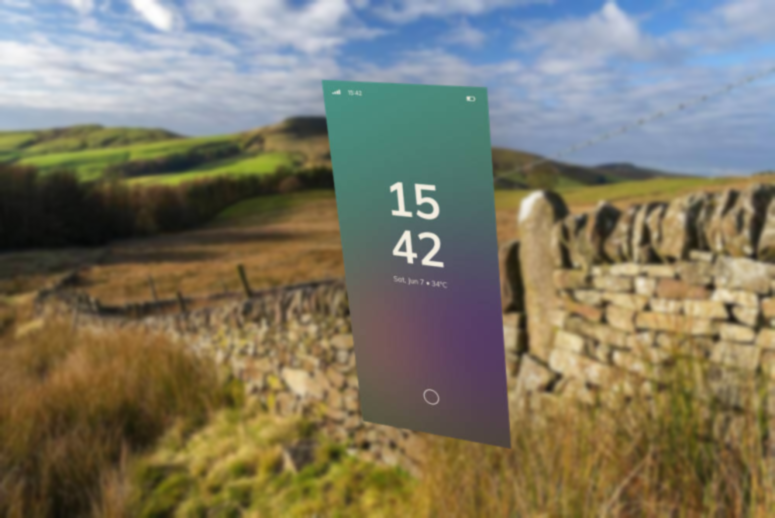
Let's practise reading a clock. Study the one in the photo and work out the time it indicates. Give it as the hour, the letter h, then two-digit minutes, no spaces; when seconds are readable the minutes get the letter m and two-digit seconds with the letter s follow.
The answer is 15h42
